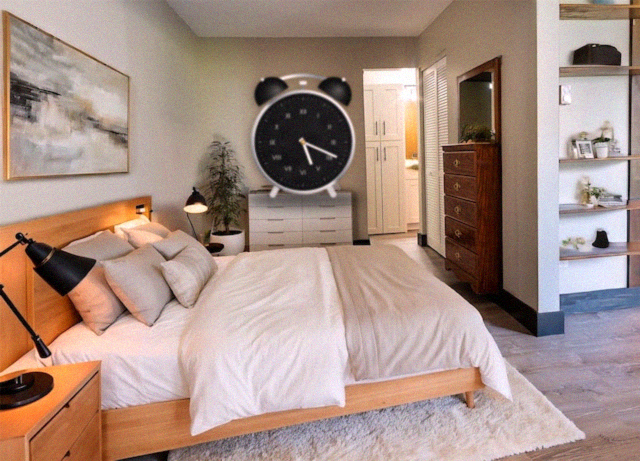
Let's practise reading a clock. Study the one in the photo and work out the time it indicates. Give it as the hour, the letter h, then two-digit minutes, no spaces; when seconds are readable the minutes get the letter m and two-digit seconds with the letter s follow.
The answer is 5h19
